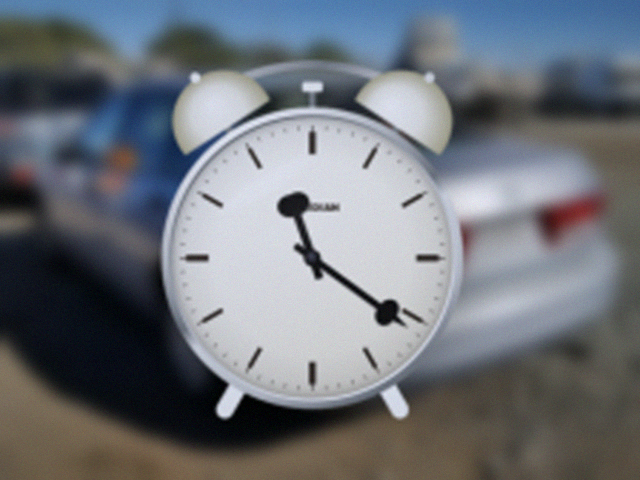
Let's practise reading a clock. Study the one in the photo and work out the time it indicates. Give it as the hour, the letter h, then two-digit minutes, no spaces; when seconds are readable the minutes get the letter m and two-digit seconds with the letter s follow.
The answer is 11h21
